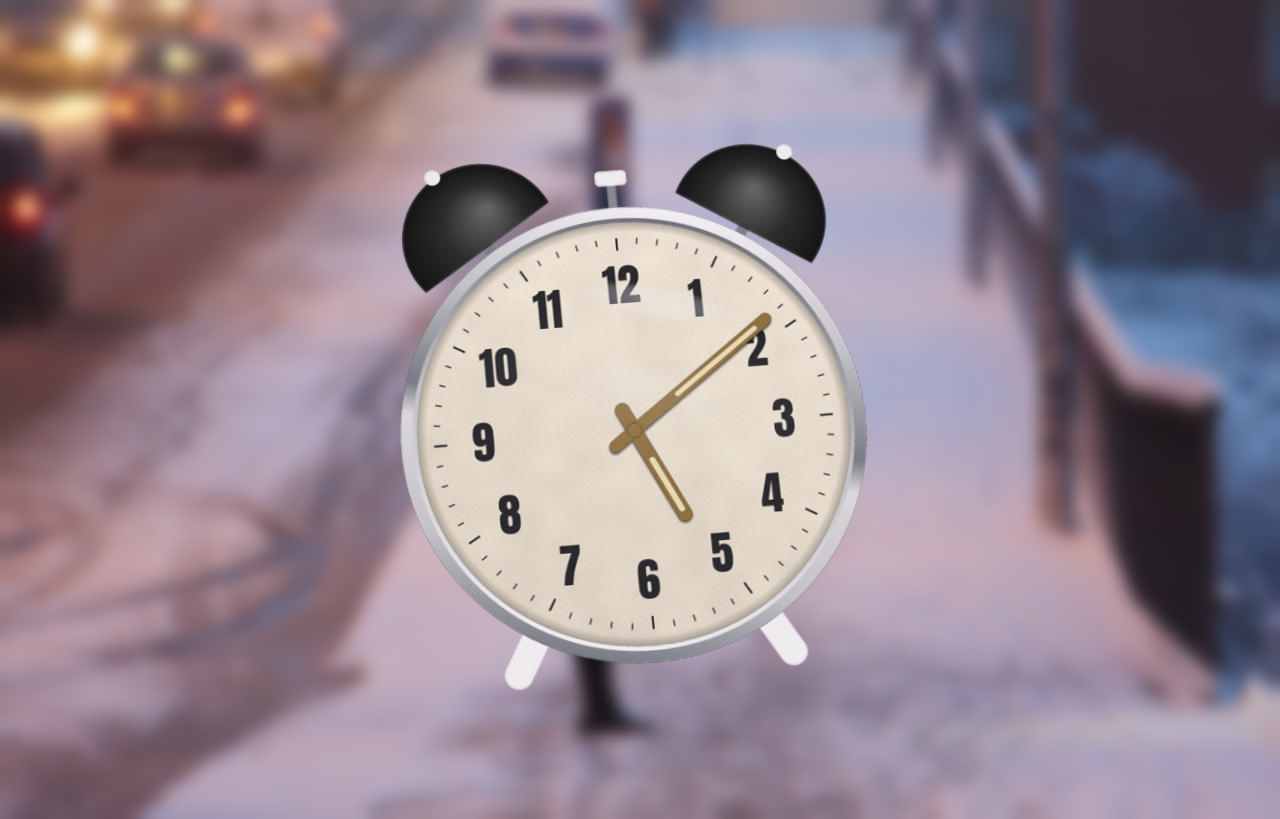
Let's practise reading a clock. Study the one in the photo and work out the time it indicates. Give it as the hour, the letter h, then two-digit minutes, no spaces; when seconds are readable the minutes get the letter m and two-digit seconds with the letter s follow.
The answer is 5h09
